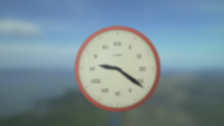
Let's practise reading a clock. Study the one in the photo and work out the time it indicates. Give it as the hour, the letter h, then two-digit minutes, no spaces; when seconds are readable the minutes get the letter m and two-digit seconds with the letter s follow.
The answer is 9h21
